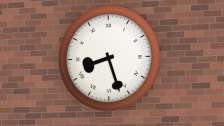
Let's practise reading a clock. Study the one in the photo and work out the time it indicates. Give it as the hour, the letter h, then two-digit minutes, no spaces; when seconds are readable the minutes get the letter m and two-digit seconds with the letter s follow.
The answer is 8h27
